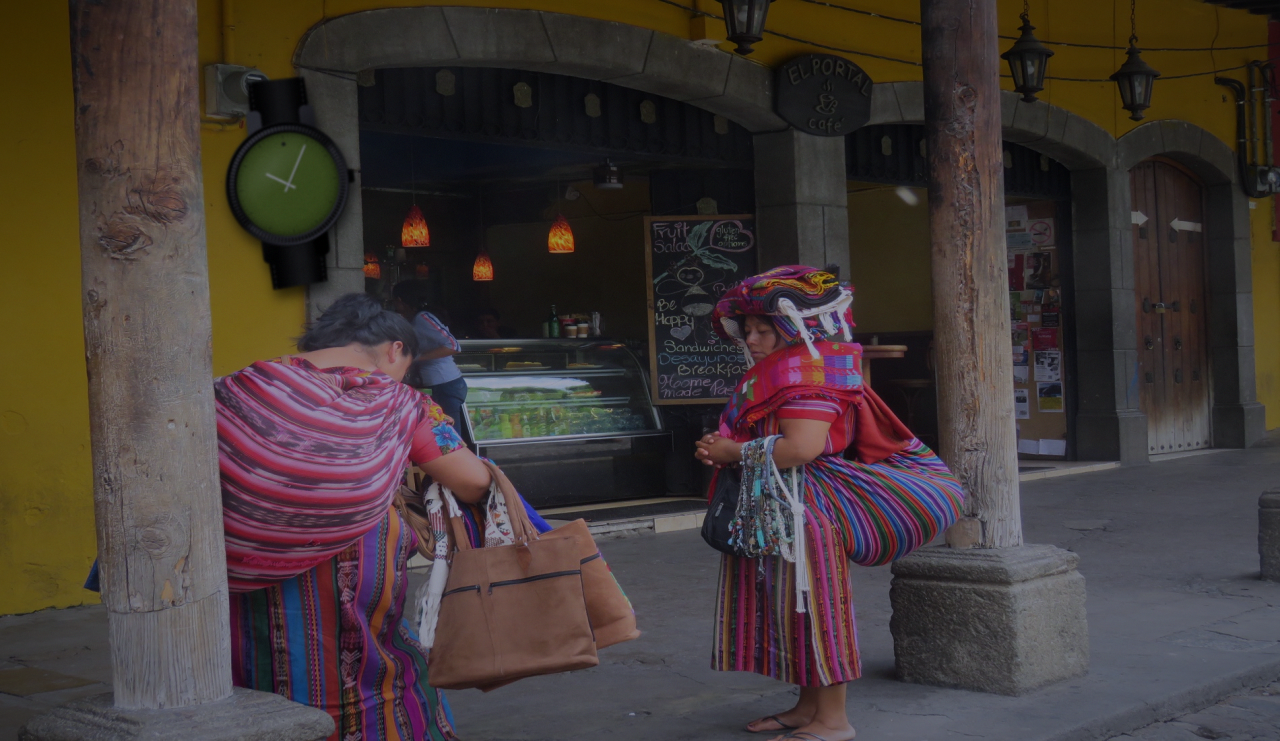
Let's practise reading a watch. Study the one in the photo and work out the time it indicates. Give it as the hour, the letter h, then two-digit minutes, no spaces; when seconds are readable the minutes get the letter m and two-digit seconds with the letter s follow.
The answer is 10h05
